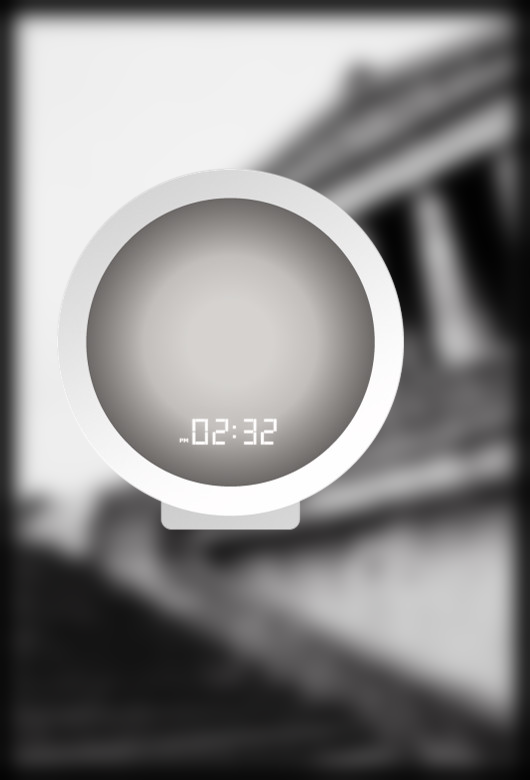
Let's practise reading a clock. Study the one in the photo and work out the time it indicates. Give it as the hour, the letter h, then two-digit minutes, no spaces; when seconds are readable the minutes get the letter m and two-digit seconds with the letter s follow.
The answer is 2h32
